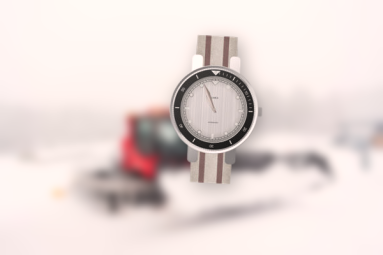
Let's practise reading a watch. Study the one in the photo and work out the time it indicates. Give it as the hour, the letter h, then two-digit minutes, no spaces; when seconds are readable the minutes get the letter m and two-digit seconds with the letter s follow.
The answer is 10h56
